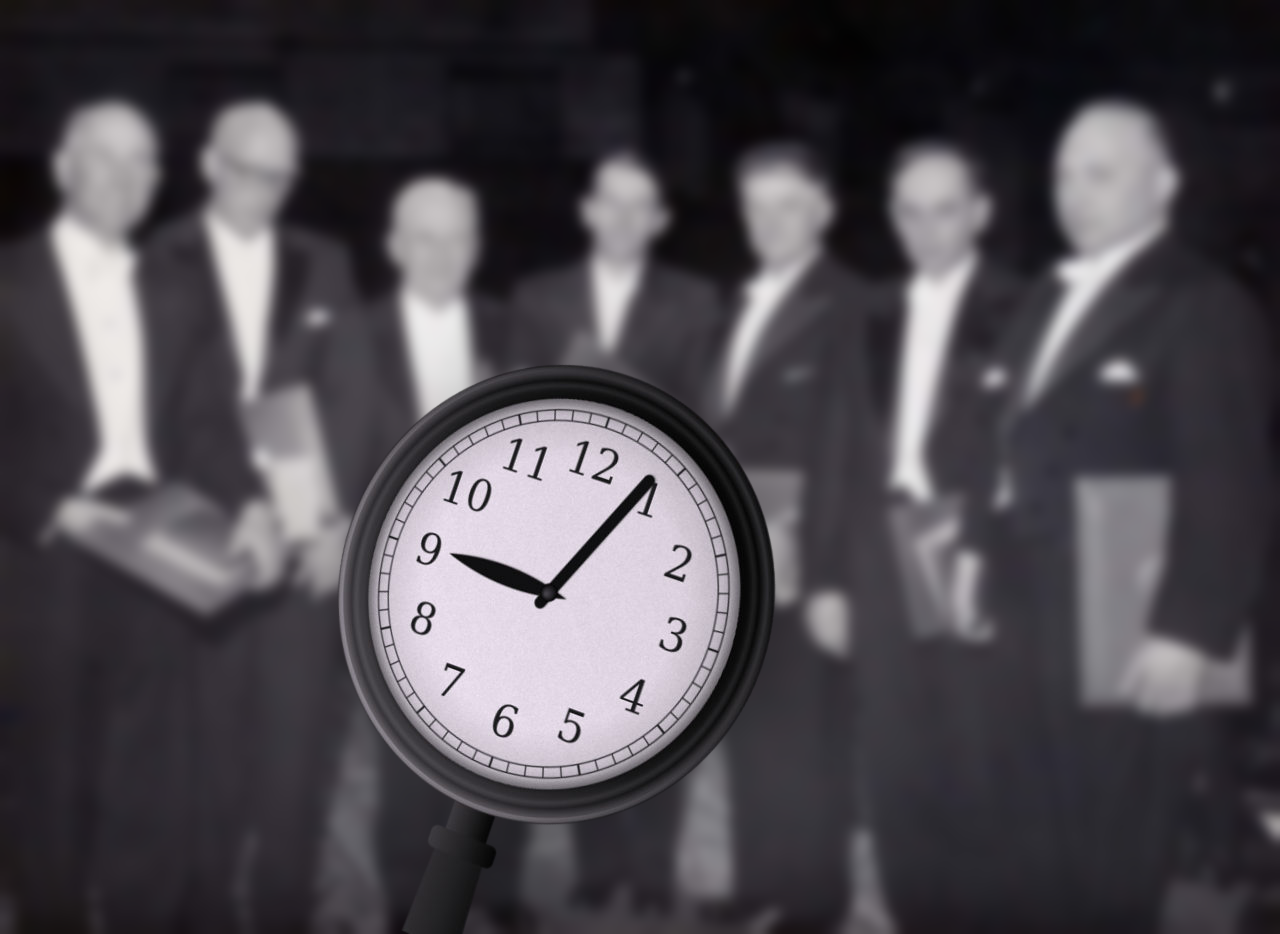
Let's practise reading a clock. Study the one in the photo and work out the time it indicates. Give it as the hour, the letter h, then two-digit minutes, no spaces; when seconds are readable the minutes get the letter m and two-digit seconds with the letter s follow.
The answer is 9h04
